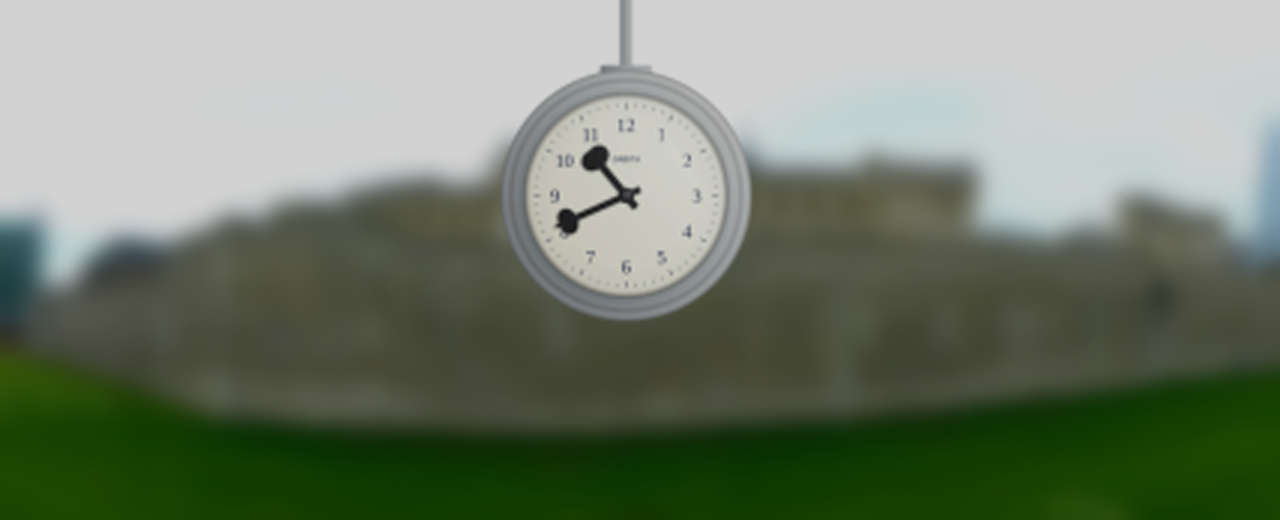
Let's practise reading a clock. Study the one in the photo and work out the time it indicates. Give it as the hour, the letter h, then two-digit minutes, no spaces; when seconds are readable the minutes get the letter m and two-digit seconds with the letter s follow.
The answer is 10h41
